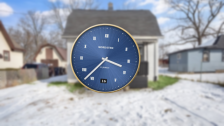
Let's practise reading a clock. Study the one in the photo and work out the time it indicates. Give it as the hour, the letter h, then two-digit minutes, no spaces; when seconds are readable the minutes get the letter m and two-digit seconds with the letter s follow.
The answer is 3h37
